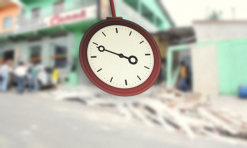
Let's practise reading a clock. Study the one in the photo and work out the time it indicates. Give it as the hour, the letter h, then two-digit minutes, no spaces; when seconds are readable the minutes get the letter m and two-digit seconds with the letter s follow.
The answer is 3h49
